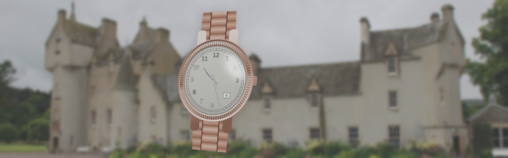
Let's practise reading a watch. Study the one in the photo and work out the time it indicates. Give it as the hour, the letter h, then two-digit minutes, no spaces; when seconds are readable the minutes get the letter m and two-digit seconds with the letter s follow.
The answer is 10h27
